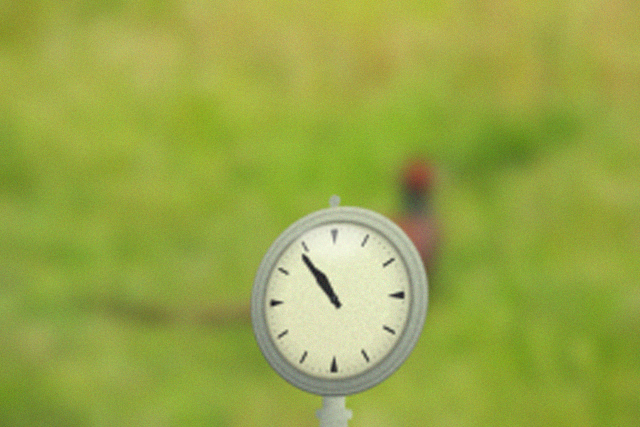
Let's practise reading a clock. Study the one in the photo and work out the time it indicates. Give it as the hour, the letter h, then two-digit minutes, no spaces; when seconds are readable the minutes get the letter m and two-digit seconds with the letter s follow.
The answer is 10h54
